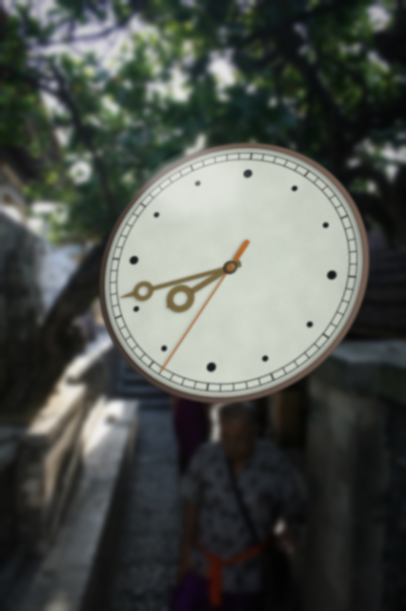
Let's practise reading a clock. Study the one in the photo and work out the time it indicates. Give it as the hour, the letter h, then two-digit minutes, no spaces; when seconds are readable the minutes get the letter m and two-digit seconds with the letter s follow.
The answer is 7h41m34s
